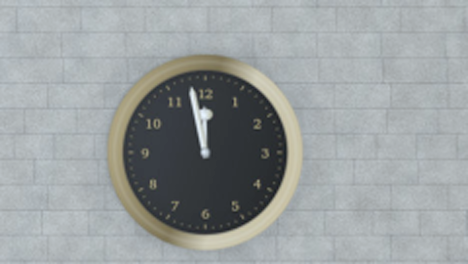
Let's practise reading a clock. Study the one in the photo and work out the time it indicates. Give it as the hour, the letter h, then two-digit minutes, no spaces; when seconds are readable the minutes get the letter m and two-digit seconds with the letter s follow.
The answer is 11h58
